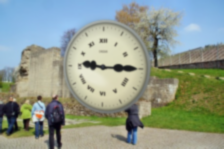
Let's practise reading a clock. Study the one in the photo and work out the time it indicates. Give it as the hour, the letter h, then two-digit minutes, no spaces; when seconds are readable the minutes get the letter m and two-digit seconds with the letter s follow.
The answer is 9h15
